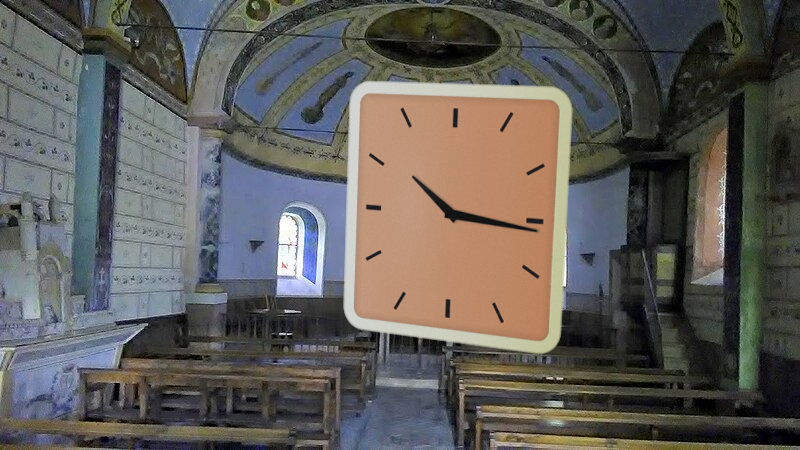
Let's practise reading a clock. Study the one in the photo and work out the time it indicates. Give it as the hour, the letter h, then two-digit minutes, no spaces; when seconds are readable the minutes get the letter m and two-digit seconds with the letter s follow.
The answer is 10h16
